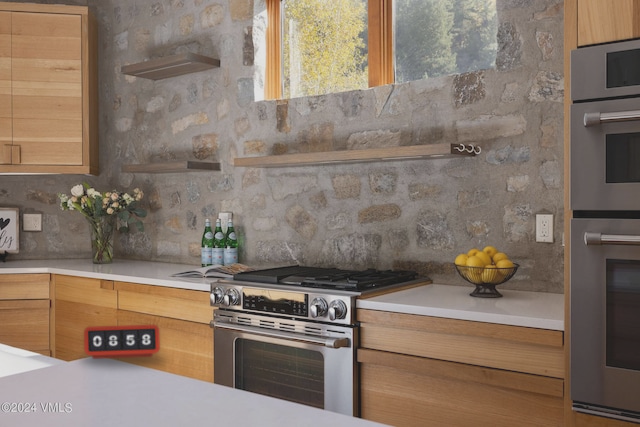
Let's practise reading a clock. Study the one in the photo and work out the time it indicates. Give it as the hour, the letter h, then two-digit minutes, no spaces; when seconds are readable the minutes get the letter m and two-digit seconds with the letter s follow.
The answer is 8h58
